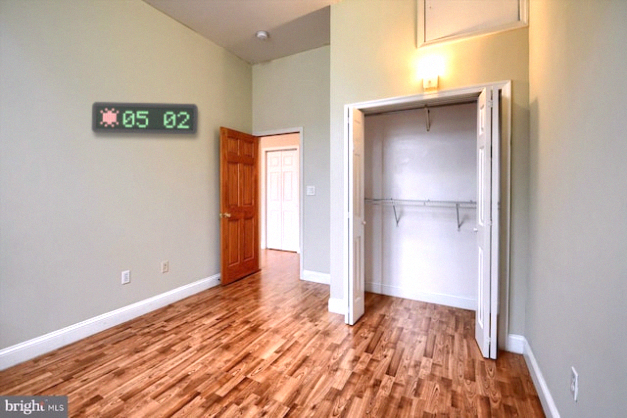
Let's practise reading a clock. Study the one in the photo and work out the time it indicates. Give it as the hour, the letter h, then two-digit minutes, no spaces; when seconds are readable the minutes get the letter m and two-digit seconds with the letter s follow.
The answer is 5h02
